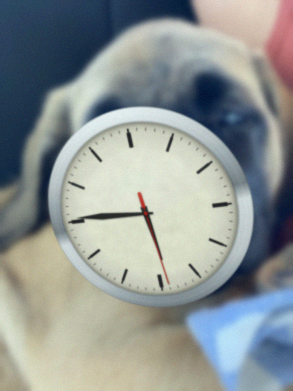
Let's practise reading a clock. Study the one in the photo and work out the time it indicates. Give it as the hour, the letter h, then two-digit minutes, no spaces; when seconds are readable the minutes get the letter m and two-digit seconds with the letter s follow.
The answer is 5h45m29s
